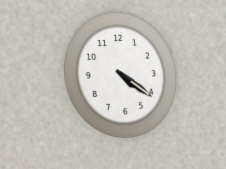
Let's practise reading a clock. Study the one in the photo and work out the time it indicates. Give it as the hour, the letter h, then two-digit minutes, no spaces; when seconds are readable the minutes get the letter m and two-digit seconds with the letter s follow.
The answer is 4h21
